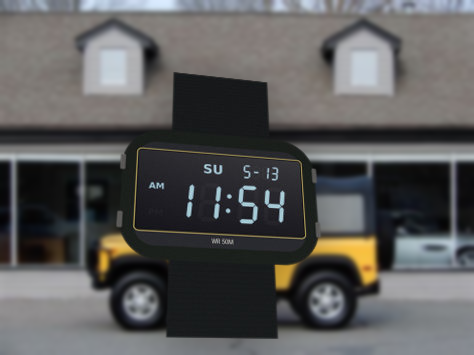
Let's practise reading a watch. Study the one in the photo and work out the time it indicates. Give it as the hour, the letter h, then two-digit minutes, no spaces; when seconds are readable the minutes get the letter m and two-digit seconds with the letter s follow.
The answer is 11h54
